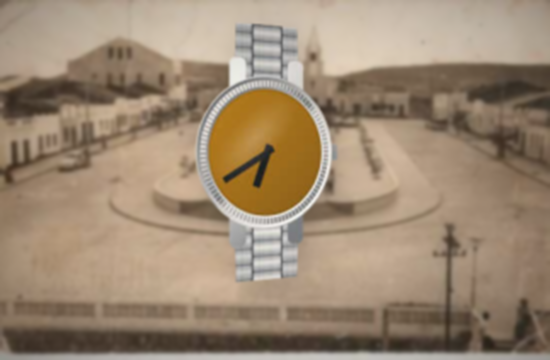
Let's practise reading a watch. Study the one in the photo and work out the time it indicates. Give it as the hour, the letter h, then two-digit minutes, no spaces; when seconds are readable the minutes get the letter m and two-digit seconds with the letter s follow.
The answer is 6h40
